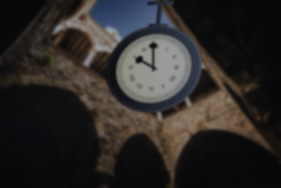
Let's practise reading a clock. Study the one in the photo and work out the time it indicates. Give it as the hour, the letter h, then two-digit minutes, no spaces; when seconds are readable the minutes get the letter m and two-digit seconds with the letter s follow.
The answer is 9h59
